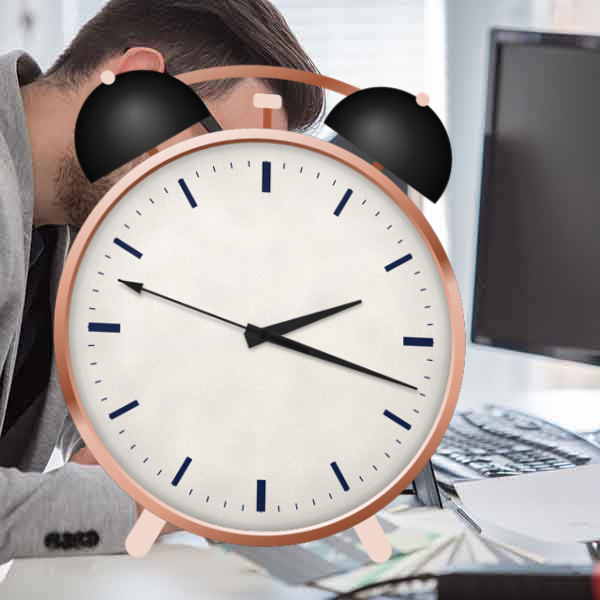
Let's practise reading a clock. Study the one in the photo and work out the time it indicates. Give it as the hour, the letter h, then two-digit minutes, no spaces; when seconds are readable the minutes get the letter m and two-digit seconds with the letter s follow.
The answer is 2h17m48s
